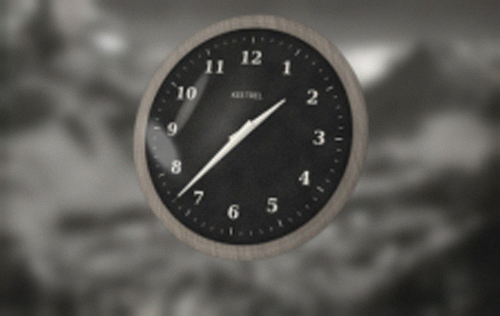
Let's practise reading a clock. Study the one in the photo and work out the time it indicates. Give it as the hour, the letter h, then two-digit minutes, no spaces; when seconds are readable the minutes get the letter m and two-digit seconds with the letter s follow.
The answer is 1h37
